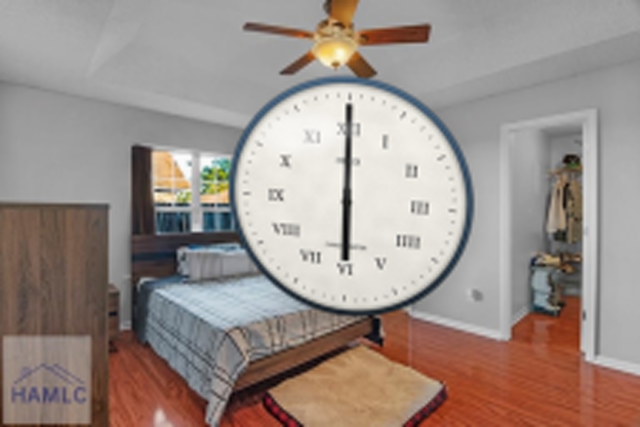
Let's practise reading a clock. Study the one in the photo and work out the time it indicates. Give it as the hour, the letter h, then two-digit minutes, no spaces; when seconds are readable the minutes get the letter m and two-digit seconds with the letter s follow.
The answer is 6h00
